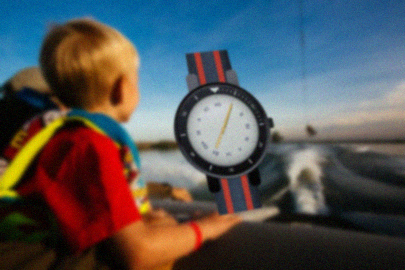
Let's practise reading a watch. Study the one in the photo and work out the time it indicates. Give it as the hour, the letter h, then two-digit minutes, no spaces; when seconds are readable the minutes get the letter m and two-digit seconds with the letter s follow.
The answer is 7h05
